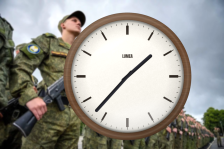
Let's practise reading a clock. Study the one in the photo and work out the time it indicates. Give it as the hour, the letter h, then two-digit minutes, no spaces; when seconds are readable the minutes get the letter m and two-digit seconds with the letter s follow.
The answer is 1h37
